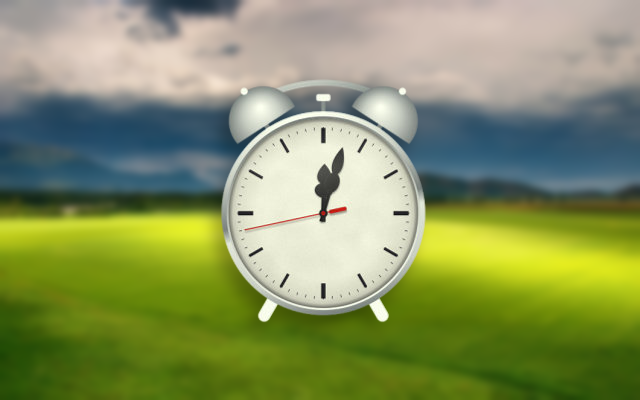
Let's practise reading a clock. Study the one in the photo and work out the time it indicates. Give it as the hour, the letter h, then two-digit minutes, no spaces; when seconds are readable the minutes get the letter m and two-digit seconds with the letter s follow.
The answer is 12h02m43s
